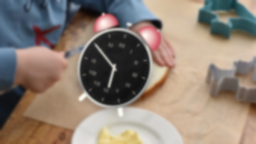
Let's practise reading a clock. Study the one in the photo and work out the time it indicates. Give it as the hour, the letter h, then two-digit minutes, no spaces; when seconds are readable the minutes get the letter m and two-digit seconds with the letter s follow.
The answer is 5h50
